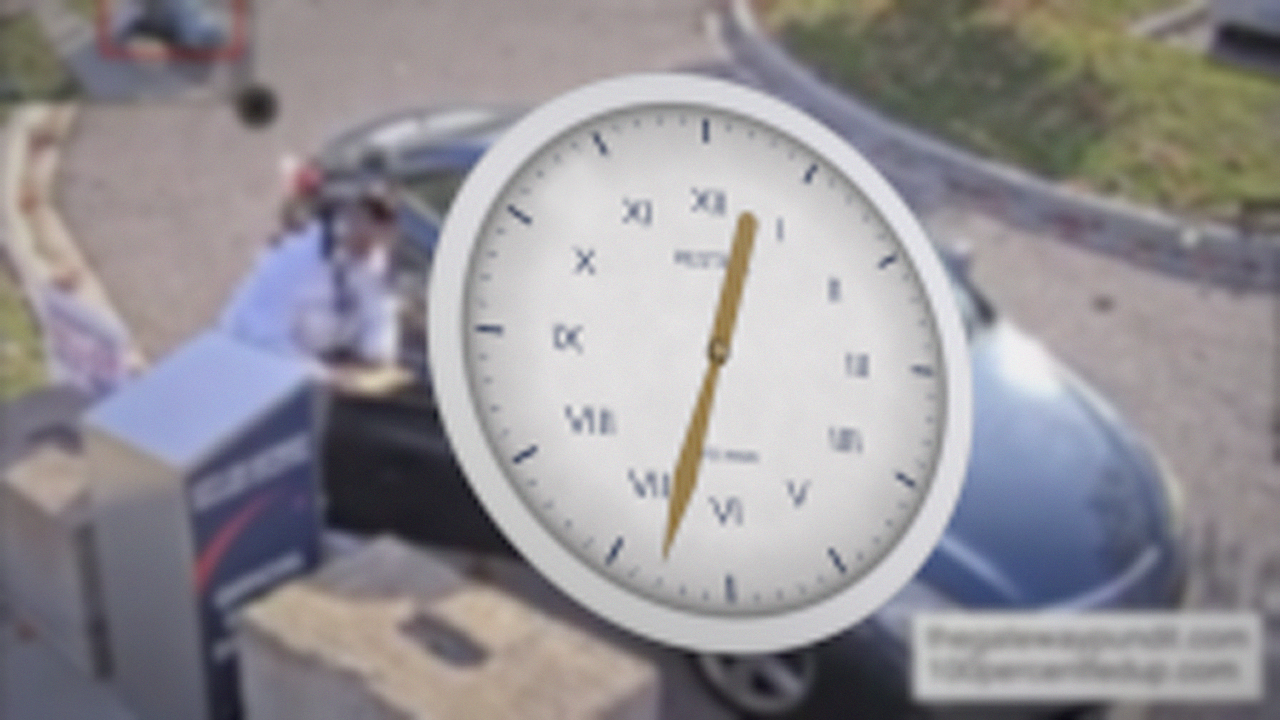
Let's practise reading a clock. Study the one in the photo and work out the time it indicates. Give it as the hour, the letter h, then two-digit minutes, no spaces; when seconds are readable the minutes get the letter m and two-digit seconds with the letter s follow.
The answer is 12h33
